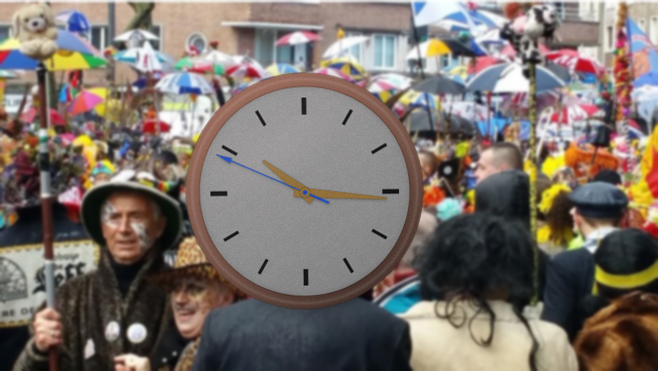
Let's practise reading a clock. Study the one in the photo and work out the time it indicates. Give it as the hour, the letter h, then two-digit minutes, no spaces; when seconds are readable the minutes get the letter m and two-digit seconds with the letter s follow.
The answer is 10h15m49s
